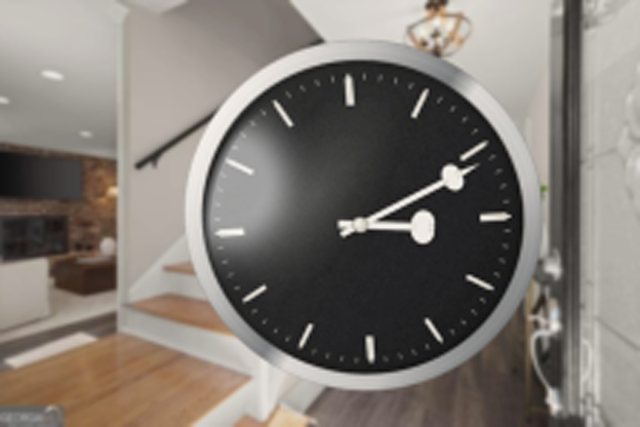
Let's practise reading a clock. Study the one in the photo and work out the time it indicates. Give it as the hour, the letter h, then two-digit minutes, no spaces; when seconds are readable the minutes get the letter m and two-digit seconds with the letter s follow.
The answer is 3h11
